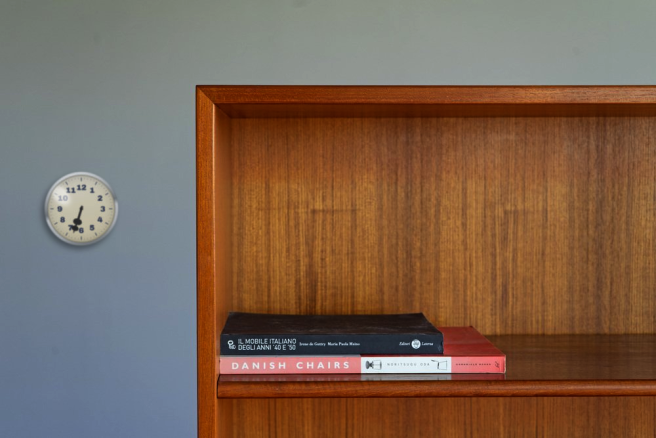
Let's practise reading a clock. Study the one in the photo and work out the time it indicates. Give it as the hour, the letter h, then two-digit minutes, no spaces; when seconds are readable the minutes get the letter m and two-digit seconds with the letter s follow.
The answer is 6h33
